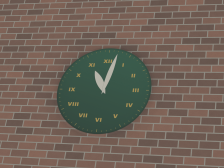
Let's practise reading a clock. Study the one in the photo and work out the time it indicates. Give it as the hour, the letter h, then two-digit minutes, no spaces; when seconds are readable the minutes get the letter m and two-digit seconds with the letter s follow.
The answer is 11h02
